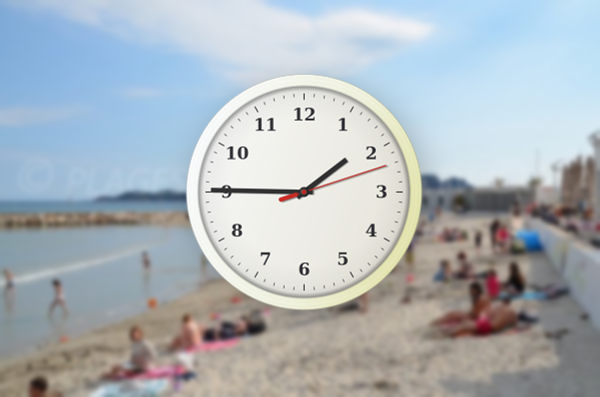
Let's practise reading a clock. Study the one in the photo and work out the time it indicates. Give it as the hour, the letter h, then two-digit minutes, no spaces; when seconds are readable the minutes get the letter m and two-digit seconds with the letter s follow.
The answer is 1h45m12s
